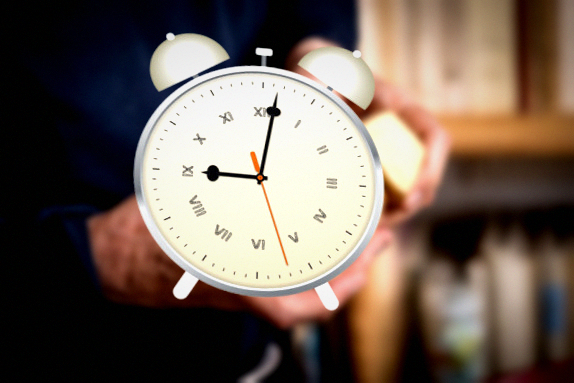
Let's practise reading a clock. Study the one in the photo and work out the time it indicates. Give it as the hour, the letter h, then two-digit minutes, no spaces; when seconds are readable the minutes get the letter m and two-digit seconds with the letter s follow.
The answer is 9h01m27s
